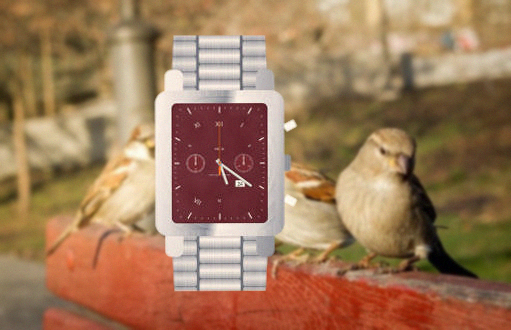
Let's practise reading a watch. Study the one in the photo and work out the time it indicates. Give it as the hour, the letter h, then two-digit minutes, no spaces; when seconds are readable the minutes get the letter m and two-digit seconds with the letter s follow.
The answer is 5h21
